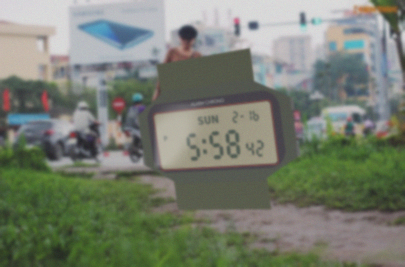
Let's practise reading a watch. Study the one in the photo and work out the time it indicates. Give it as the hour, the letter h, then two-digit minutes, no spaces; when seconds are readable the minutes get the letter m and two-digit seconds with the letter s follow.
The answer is 5h58m42s
